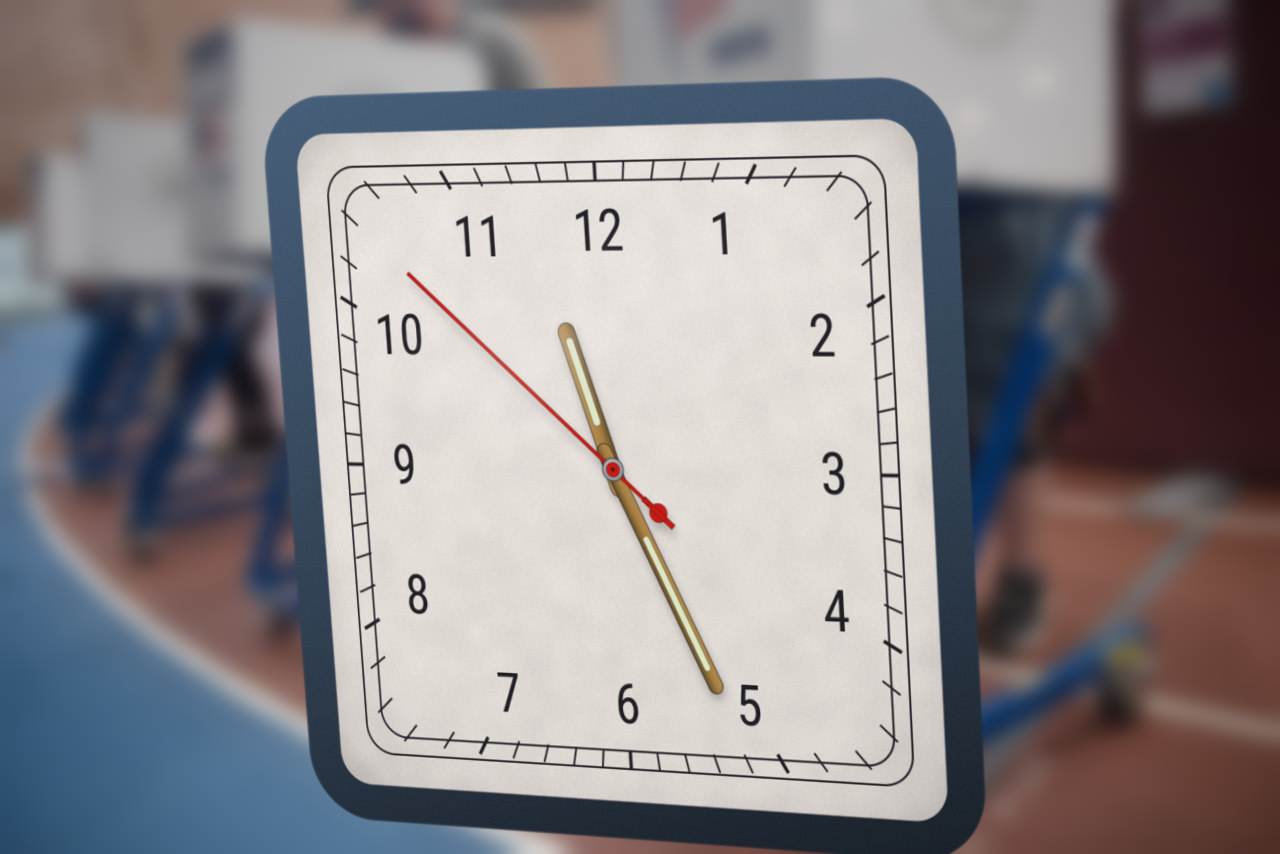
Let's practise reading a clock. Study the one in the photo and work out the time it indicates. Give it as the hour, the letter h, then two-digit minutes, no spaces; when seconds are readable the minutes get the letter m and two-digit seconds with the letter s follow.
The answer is 11h25m52s
